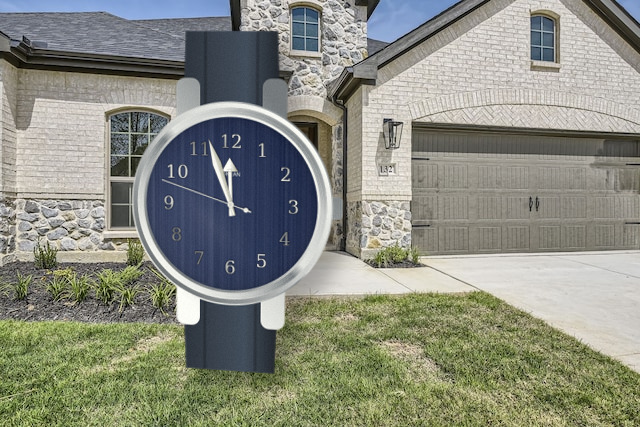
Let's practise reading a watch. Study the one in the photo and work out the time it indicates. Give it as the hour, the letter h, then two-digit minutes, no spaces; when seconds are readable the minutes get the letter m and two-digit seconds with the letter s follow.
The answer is 11h56m48s
